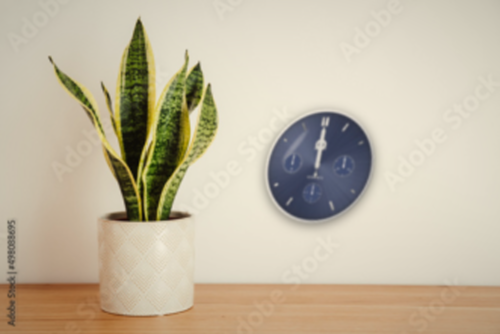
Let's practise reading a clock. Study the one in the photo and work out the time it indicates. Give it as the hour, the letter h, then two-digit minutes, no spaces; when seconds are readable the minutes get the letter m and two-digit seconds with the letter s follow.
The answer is 12h00
